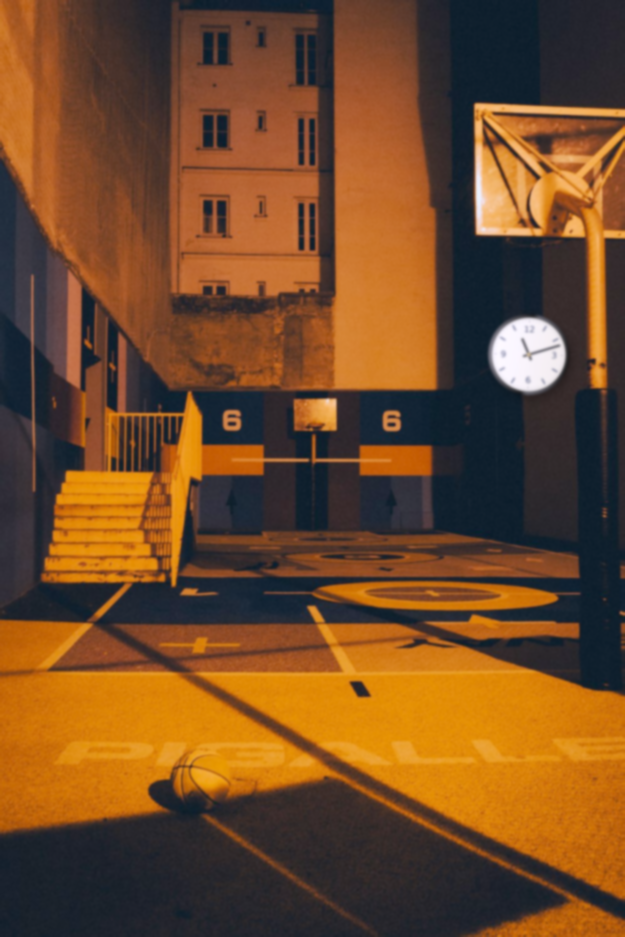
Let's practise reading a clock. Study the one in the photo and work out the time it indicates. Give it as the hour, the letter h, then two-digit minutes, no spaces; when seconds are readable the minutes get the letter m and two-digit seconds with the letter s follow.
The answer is 11h12
